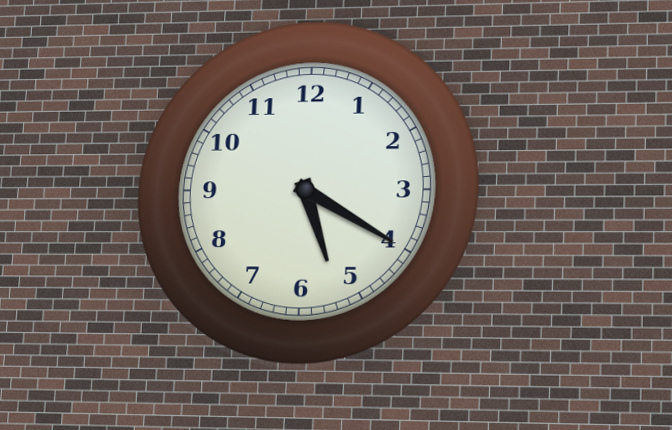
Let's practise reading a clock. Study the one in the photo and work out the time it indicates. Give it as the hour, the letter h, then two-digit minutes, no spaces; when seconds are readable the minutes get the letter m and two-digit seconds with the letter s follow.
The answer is 5h20
